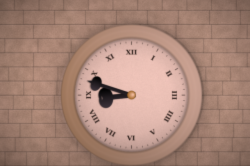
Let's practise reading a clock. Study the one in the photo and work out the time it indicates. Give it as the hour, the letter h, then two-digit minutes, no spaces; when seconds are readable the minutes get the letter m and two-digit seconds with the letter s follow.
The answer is 8h48
